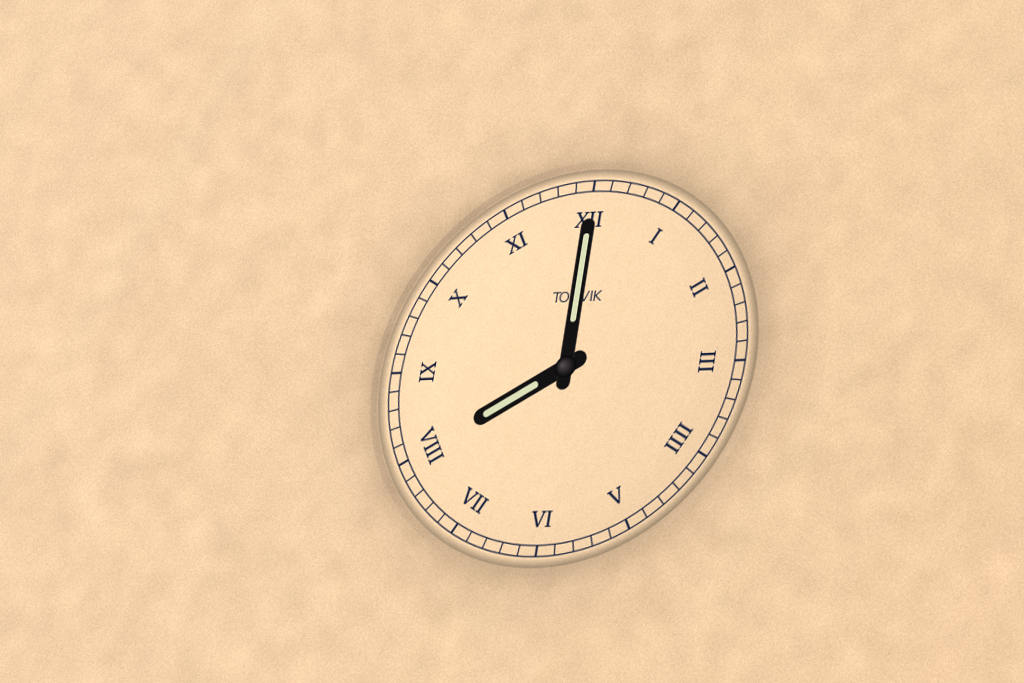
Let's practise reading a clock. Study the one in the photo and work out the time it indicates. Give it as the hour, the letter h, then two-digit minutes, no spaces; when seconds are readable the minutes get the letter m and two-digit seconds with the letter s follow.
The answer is 8h00
